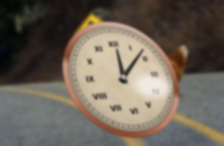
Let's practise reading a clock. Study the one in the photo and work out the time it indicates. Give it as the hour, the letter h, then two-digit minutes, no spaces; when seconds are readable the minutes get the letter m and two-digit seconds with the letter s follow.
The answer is 12h08
